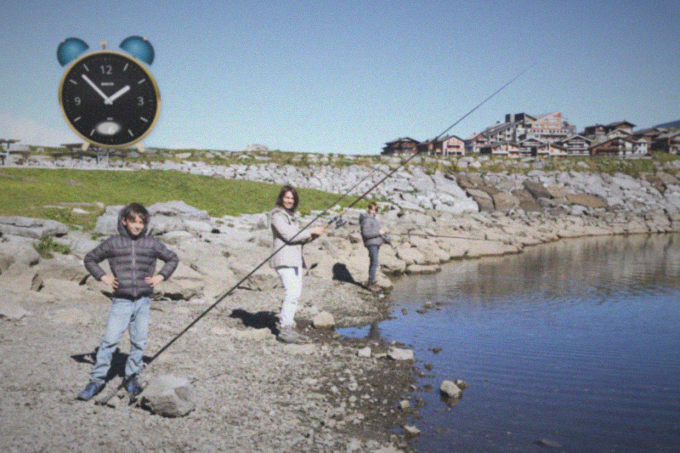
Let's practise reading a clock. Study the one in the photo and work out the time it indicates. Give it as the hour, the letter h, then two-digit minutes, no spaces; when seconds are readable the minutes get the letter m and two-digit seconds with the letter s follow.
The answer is 1h53
